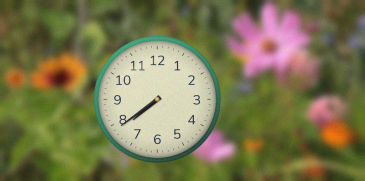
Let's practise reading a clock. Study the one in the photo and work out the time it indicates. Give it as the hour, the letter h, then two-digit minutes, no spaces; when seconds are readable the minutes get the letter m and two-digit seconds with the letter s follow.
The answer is 7h39
